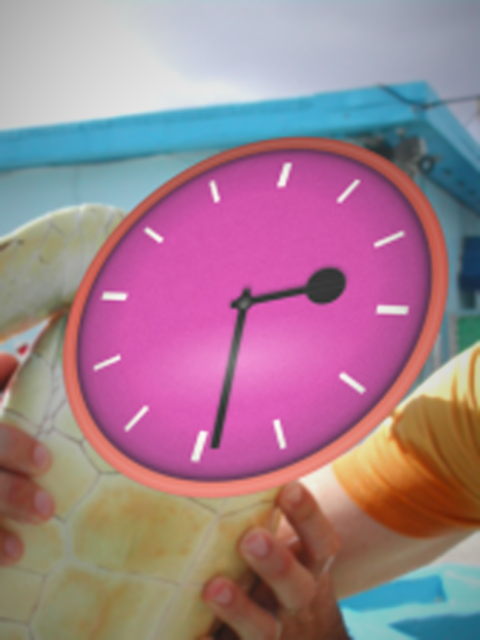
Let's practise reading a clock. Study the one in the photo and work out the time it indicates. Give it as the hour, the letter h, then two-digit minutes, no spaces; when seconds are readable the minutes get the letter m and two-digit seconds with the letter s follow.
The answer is 2h29
